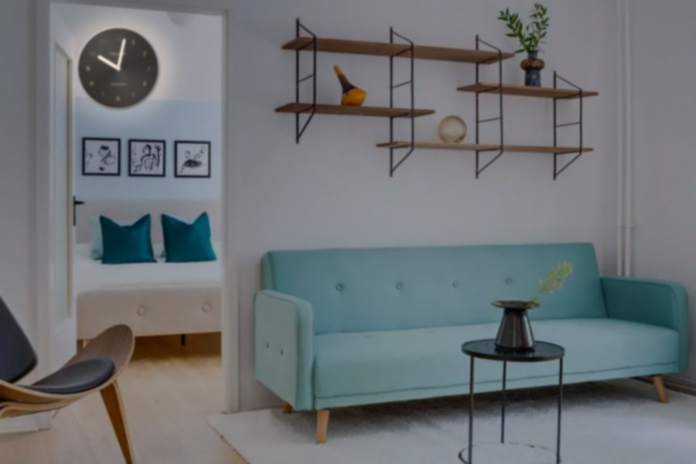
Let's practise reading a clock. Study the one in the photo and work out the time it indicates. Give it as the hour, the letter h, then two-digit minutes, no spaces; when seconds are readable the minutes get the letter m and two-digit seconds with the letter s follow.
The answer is 10h02
